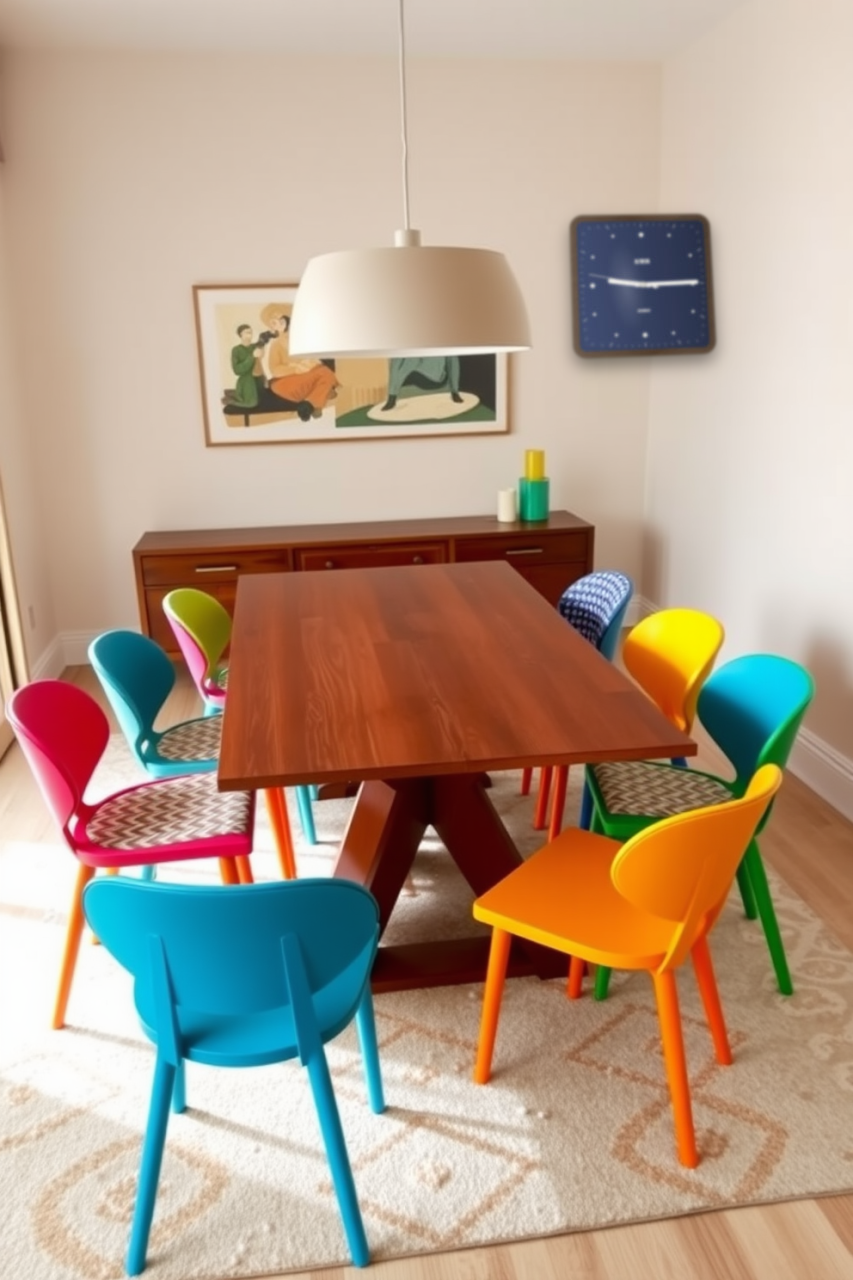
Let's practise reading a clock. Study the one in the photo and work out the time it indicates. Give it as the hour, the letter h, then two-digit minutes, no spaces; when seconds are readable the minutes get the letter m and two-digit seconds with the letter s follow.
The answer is 9h14m47s
